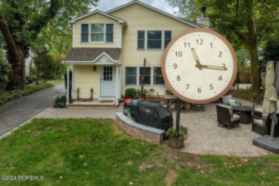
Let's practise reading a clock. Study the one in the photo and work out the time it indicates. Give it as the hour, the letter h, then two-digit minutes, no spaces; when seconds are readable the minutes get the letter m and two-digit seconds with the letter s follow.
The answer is 11h16
